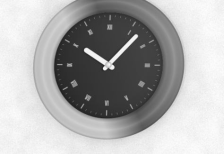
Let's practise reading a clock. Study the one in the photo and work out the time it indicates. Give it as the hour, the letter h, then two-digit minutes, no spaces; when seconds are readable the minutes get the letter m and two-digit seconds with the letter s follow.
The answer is 10h07
